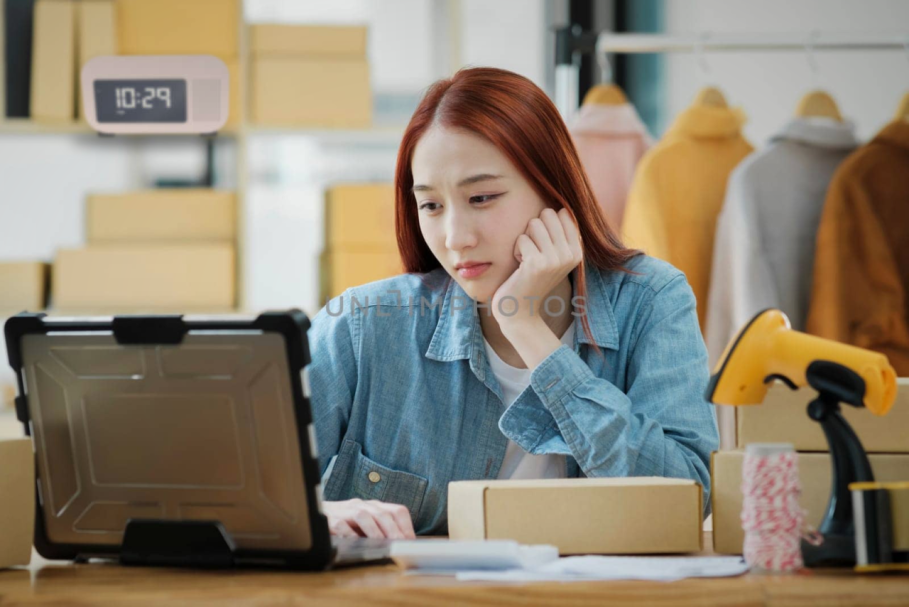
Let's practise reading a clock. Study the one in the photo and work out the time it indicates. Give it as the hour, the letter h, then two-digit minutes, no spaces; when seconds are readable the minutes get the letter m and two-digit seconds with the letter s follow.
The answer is 10h29
